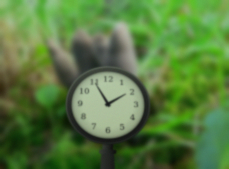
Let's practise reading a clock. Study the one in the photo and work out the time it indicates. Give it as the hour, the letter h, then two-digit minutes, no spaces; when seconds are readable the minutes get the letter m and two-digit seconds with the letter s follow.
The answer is 1h55
